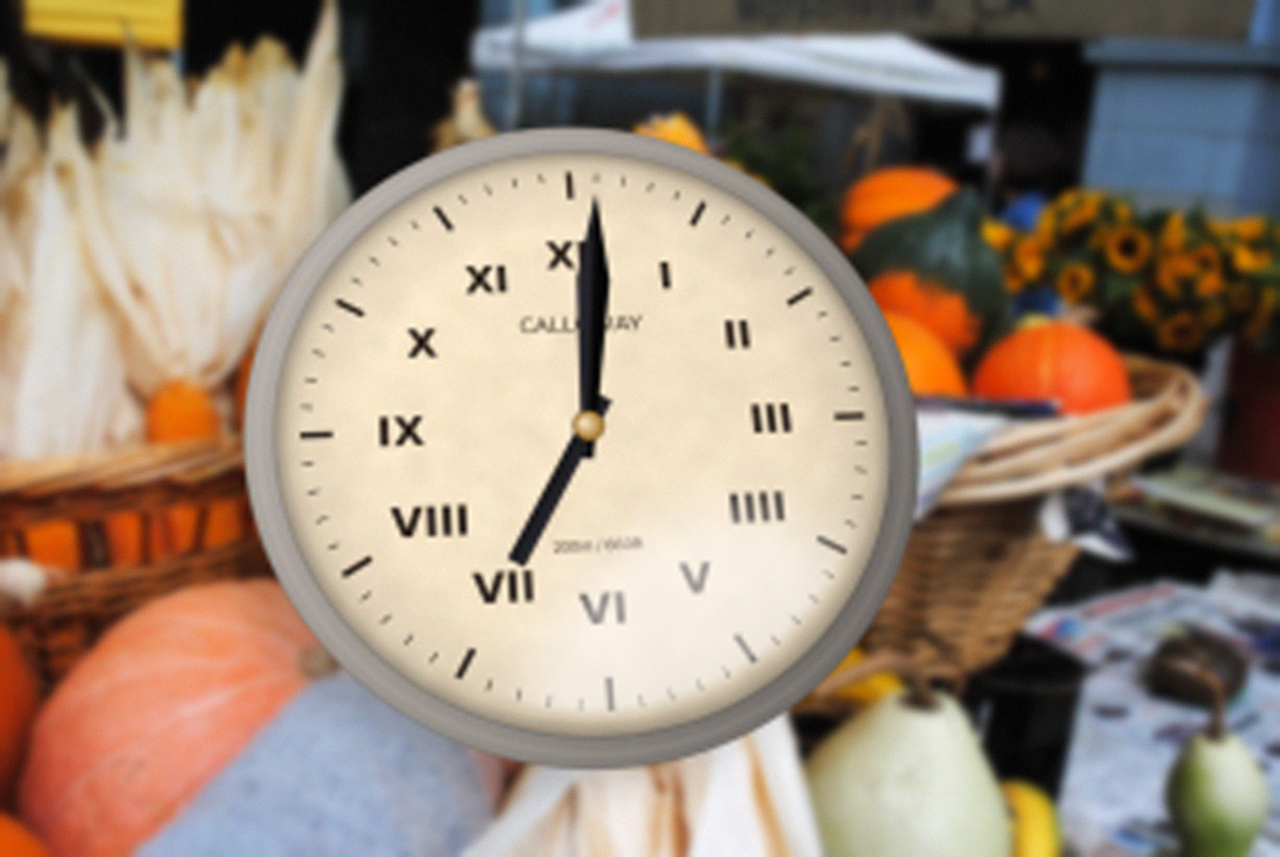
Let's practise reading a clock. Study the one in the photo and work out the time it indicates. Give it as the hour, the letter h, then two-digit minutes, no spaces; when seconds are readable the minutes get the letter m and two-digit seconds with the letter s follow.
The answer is 7h01
